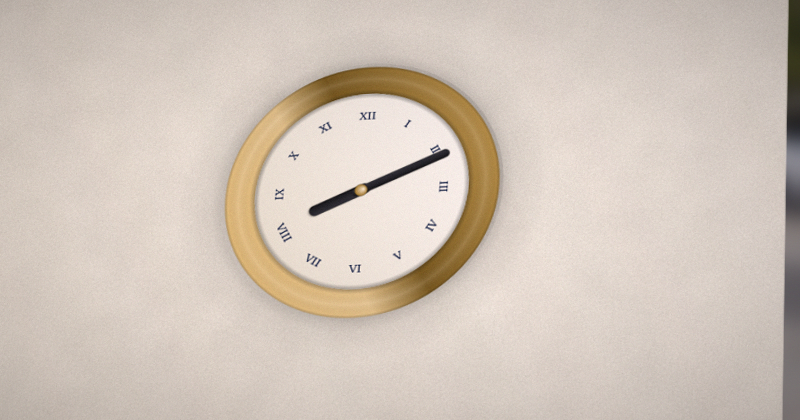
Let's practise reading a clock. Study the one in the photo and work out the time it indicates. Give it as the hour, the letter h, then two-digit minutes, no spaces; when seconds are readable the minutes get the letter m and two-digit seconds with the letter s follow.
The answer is 8h11
